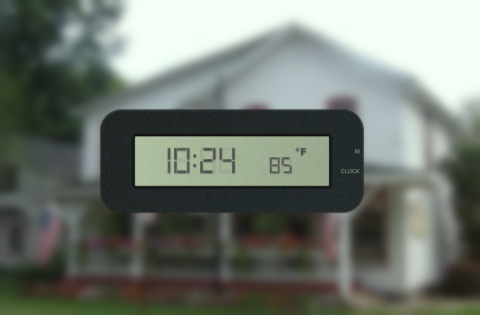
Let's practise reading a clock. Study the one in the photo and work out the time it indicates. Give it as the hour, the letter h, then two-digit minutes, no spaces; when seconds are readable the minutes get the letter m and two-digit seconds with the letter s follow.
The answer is 10h24
